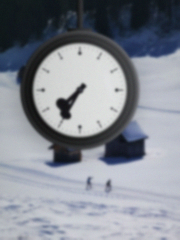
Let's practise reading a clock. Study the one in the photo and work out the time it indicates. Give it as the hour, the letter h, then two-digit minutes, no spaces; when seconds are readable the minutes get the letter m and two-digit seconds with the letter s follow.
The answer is 7h35
